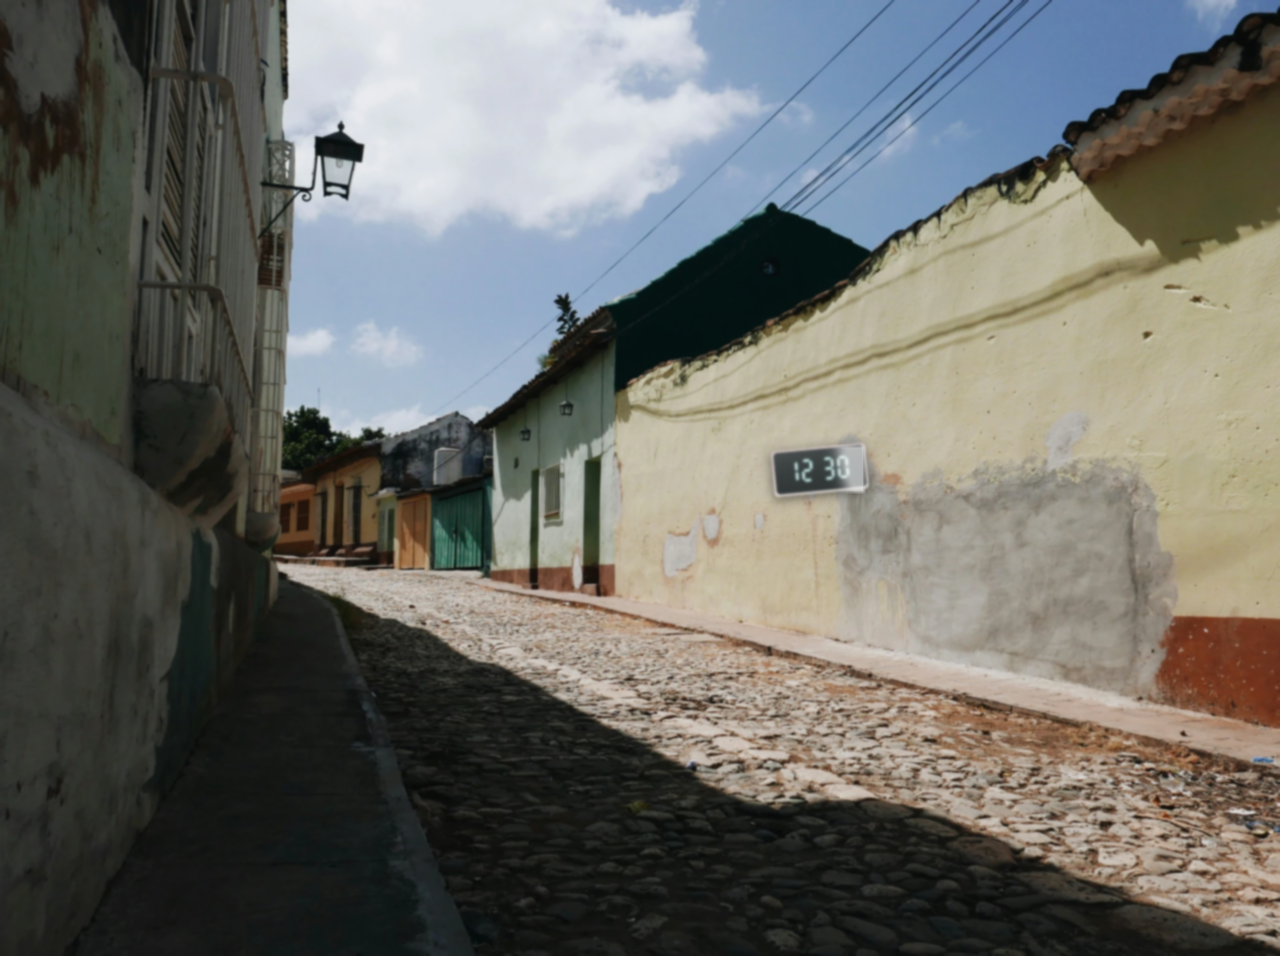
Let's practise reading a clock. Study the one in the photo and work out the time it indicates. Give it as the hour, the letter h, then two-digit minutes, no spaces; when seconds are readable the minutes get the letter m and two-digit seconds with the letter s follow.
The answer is 12h30
